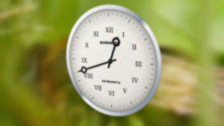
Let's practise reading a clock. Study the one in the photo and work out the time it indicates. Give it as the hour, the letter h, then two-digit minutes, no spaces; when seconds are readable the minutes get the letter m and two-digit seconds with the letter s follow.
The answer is 12h42
